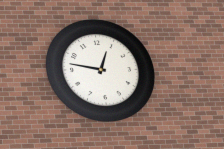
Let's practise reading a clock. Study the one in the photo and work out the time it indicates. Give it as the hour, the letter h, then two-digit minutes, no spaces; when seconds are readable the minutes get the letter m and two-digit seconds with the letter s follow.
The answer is 12h47
